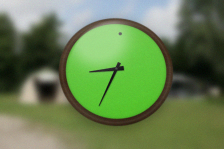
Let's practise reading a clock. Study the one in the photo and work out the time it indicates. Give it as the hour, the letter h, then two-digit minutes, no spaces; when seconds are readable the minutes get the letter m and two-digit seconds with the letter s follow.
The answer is 8h33
